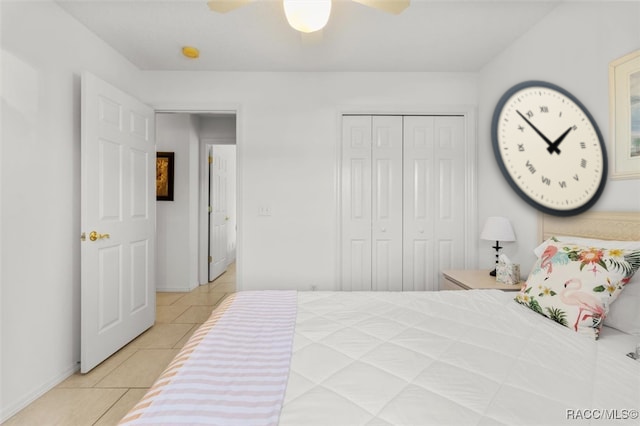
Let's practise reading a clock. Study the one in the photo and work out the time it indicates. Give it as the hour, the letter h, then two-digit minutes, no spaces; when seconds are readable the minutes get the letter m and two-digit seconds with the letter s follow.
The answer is 1h53
